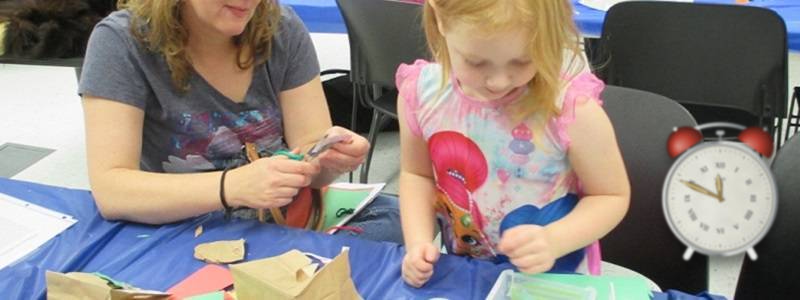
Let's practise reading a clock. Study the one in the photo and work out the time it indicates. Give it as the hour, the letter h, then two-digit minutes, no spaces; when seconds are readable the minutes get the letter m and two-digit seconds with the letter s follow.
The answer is 11h49
